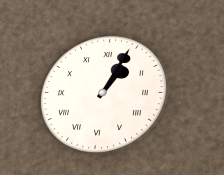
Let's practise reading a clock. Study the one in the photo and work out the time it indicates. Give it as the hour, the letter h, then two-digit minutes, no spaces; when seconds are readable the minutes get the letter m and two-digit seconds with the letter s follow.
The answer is 1h04
